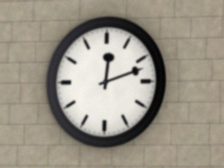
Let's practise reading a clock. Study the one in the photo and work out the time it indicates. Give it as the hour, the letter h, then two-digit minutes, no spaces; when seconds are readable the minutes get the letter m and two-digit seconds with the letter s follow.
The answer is 12h12
